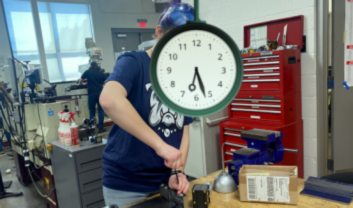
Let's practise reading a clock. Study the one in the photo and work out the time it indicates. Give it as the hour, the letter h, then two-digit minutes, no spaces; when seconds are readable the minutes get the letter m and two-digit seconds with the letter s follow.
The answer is 6h27
